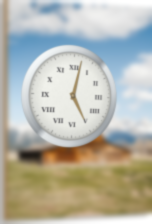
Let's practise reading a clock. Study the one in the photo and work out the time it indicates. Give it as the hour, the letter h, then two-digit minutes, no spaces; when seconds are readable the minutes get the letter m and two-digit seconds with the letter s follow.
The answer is 5h02
